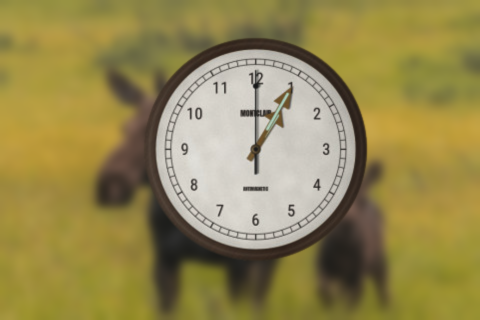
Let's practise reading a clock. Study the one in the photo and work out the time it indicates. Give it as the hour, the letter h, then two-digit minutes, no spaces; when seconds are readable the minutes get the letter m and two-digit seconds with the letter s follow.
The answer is 1h05m00s
